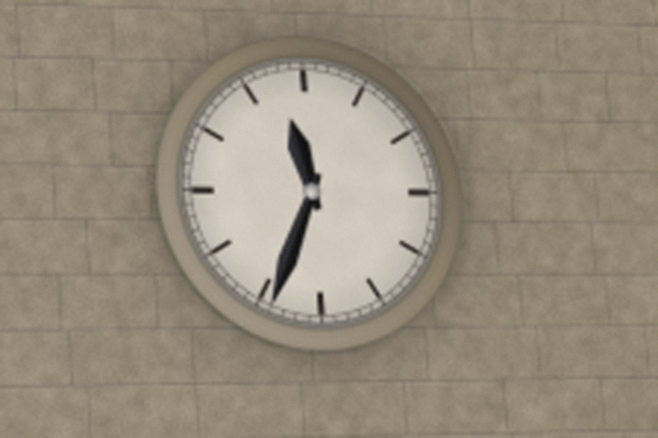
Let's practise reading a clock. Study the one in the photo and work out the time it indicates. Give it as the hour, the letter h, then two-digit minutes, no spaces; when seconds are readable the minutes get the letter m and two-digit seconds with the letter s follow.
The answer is 11h34
